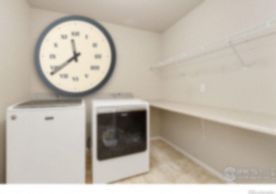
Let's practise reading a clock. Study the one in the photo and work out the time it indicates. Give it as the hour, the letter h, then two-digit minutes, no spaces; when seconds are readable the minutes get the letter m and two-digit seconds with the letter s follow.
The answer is 11h39
